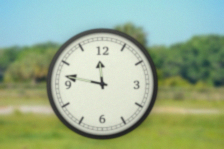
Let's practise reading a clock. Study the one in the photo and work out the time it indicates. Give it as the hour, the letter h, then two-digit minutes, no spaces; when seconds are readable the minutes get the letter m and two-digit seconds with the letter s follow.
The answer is 11h47
